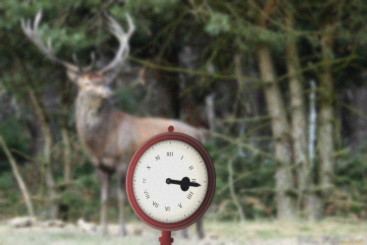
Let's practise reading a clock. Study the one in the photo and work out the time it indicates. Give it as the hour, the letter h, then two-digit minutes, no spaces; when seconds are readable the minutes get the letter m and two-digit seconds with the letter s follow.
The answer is 3h16
